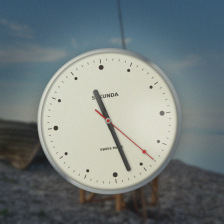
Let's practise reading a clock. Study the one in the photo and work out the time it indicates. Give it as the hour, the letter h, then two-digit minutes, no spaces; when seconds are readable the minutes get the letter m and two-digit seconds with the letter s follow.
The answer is 11h27m23s
